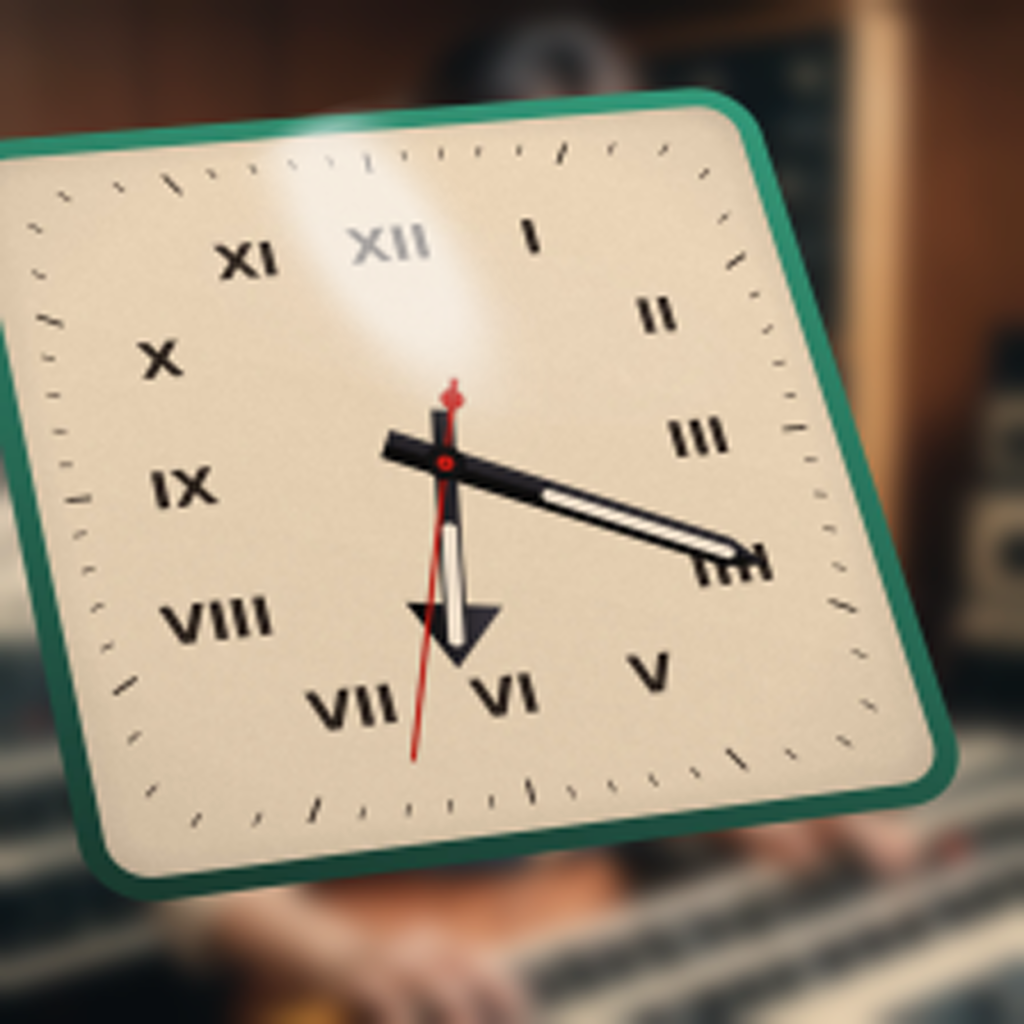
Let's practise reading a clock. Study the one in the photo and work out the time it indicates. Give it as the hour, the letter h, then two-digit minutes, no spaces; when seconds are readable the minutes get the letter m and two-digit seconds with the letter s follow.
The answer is 6h19m33s
